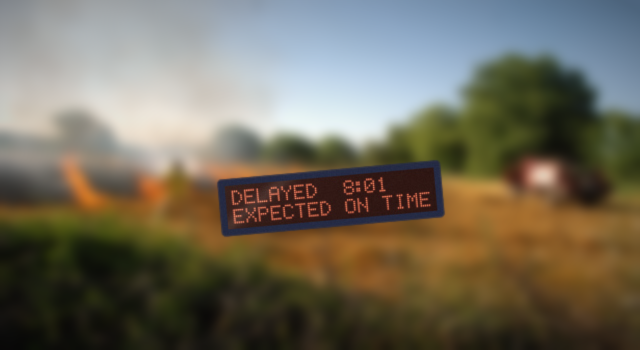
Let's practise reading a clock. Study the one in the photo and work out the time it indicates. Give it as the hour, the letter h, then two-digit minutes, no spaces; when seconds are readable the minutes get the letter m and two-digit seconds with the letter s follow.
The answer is 8h01
